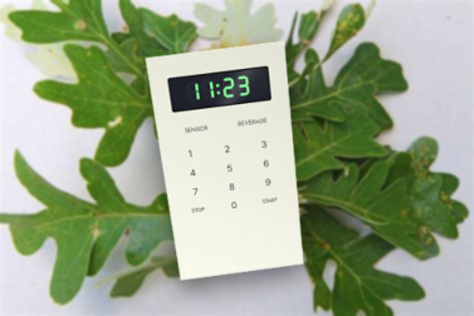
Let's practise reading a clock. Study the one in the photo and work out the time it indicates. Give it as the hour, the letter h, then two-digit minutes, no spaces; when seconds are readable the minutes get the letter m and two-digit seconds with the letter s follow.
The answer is 11h23
